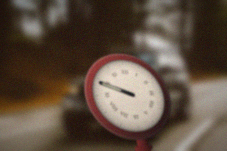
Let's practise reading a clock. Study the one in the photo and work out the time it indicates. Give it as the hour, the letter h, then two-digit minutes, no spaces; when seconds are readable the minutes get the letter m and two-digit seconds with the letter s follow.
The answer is 9h49
